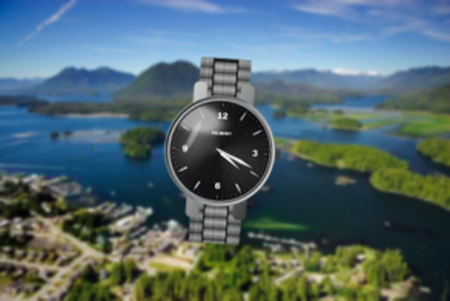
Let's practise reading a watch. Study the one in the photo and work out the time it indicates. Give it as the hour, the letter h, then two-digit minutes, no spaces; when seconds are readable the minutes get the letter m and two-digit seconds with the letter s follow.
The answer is 4h19
